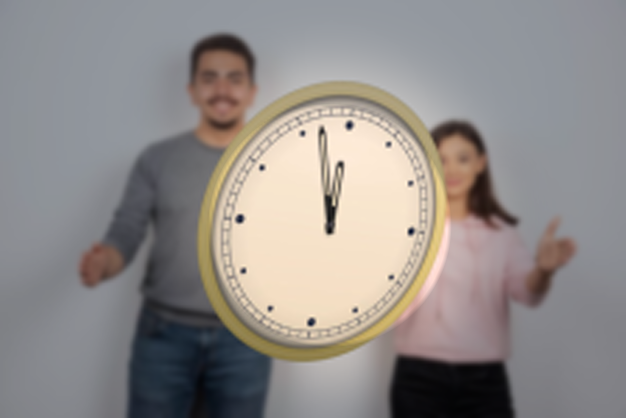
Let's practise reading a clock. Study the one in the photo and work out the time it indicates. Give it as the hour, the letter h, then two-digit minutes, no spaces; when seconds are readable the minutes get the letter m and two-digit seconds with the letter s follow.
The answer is 11h57
